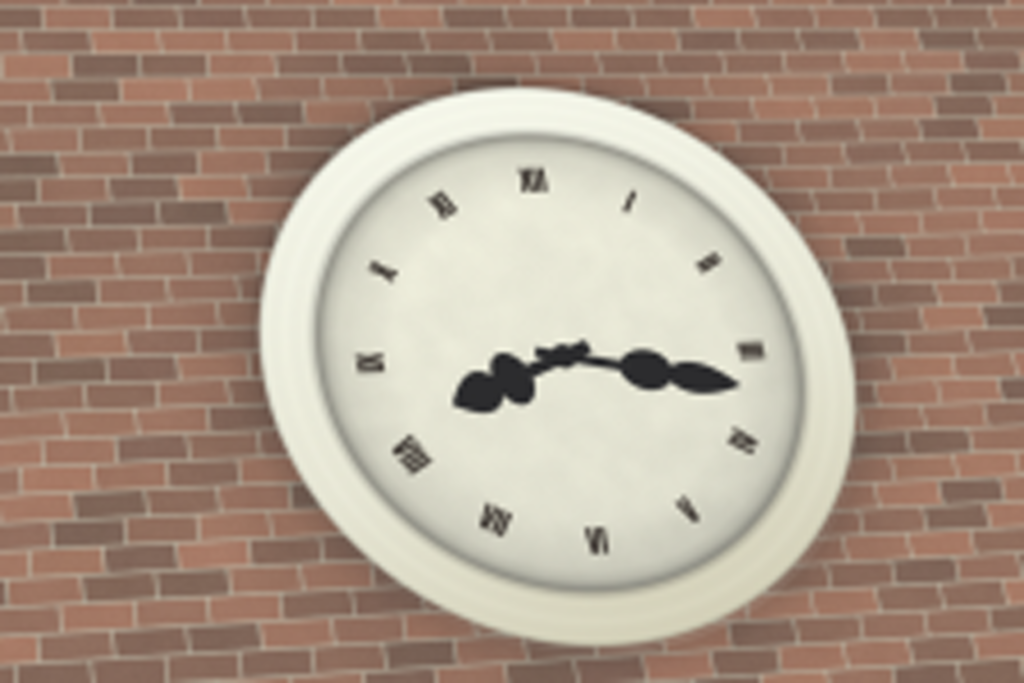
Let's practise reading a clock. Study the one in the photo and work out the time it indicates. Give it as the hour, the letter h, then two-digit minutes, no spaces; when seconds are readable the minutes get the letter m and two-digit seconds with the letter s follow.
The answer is 8h17
